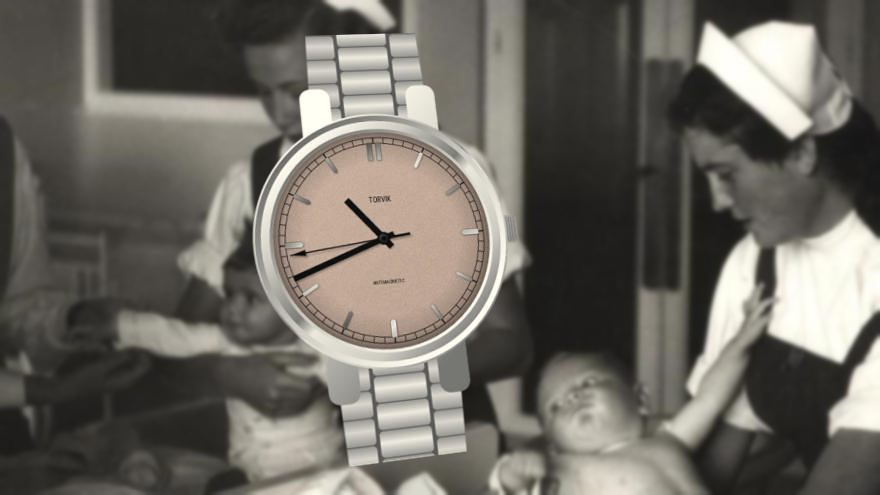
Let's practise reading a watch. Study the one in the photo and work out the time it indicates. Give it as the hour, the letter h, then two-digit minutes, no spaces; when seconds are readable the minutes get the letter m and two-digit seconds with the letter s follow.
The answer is 10h41m44s
